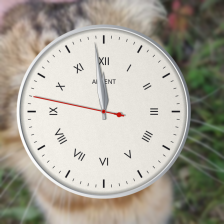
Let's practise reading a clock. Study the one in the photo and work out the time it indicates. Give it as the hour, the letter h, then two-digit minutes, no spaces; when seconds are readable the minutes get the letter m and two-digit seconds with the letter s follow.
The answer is 11h58m47s
